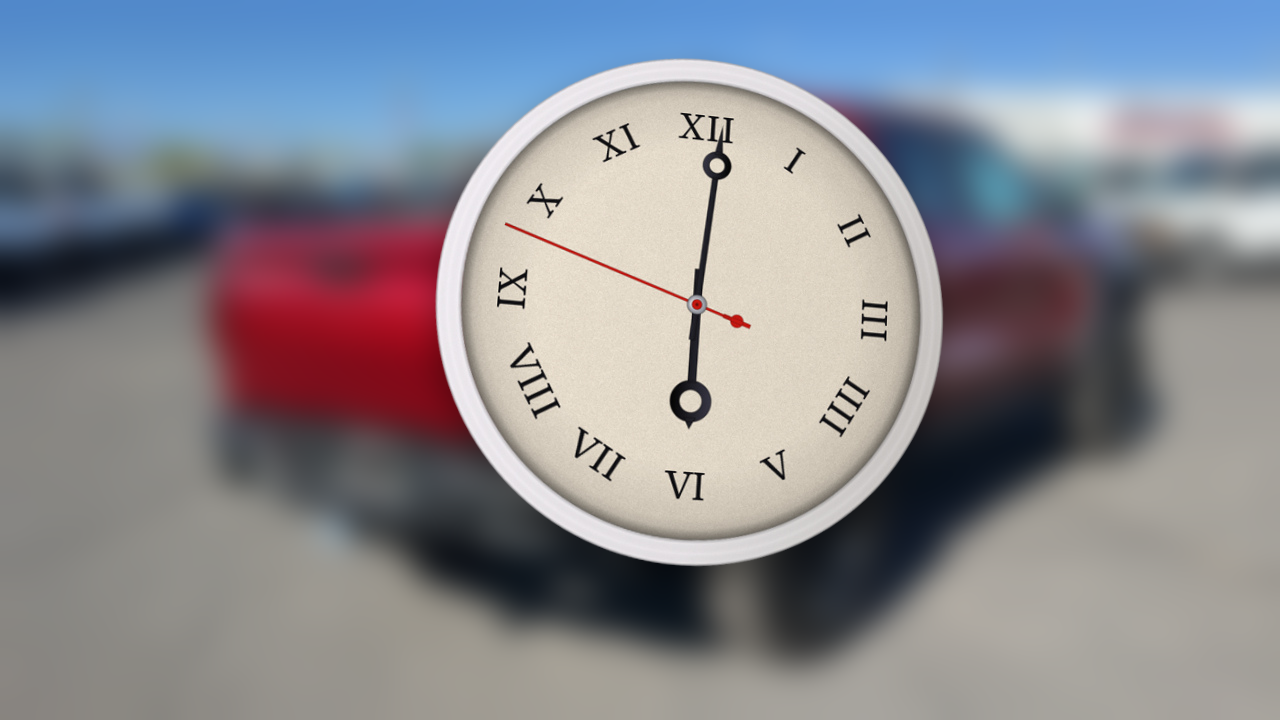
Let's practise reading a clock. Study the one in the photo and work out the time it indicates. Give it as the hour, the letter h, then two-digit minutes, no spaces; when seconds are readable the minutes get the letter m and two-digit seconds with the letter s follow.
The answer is 6h00m48s
